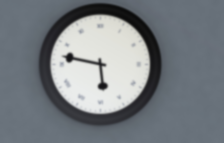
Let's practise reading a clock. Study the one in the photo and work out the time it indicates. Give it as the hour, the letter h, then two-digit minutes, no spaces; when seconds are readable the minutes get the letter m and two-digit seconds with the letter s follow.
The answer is 5h47
